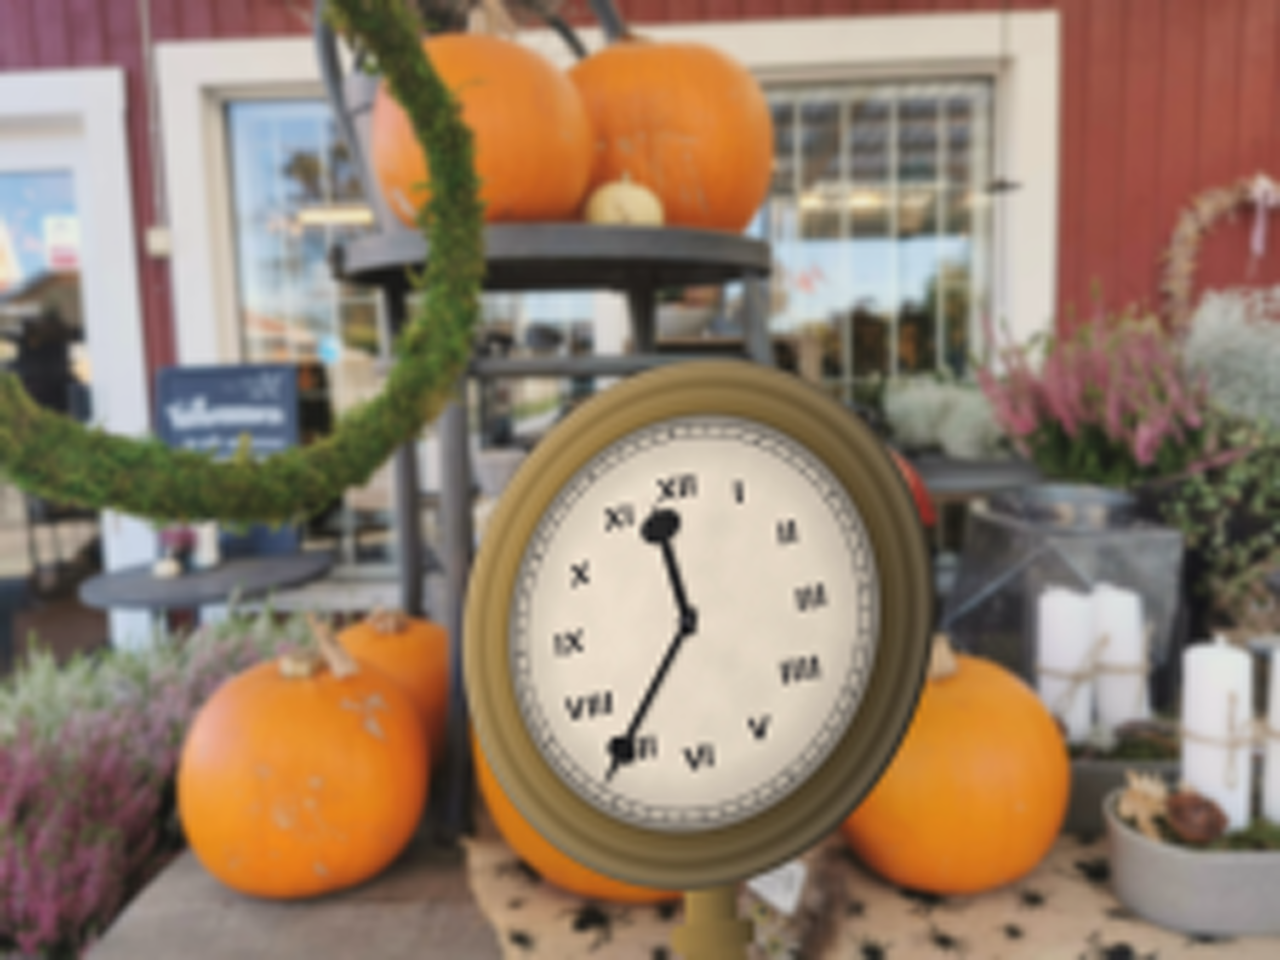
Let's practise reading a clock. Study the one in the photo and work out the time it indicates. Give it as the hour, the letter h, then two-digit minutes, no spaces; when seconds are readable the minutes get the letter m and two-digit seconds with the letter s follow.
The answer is 11h36
